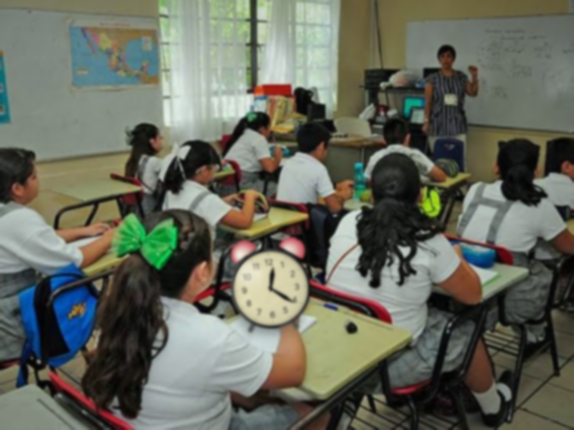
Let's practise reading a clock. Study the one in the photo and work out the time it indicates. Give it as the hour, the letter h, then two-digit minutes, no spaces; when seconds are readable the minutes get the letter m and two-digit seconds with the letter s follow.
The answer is 12h21
